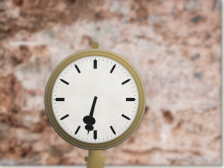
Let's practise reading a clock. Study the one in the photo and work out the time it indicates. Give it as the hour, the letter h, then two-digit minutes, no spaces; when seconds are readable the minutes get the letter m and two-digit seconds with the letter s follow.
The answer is 6h32
